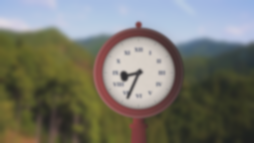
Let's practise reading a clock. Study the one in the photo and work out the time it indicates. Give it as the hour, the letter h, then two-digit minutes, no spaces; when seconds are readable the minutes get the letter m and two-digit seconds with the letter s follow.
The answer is 8h34
